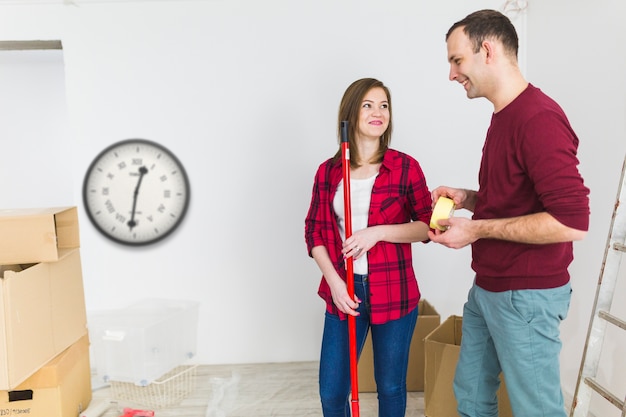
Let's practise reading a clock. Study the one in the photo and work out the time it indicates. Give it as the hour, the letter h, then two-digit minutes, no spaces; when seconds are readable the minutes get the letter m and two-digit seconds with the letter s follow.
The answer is 12h31
